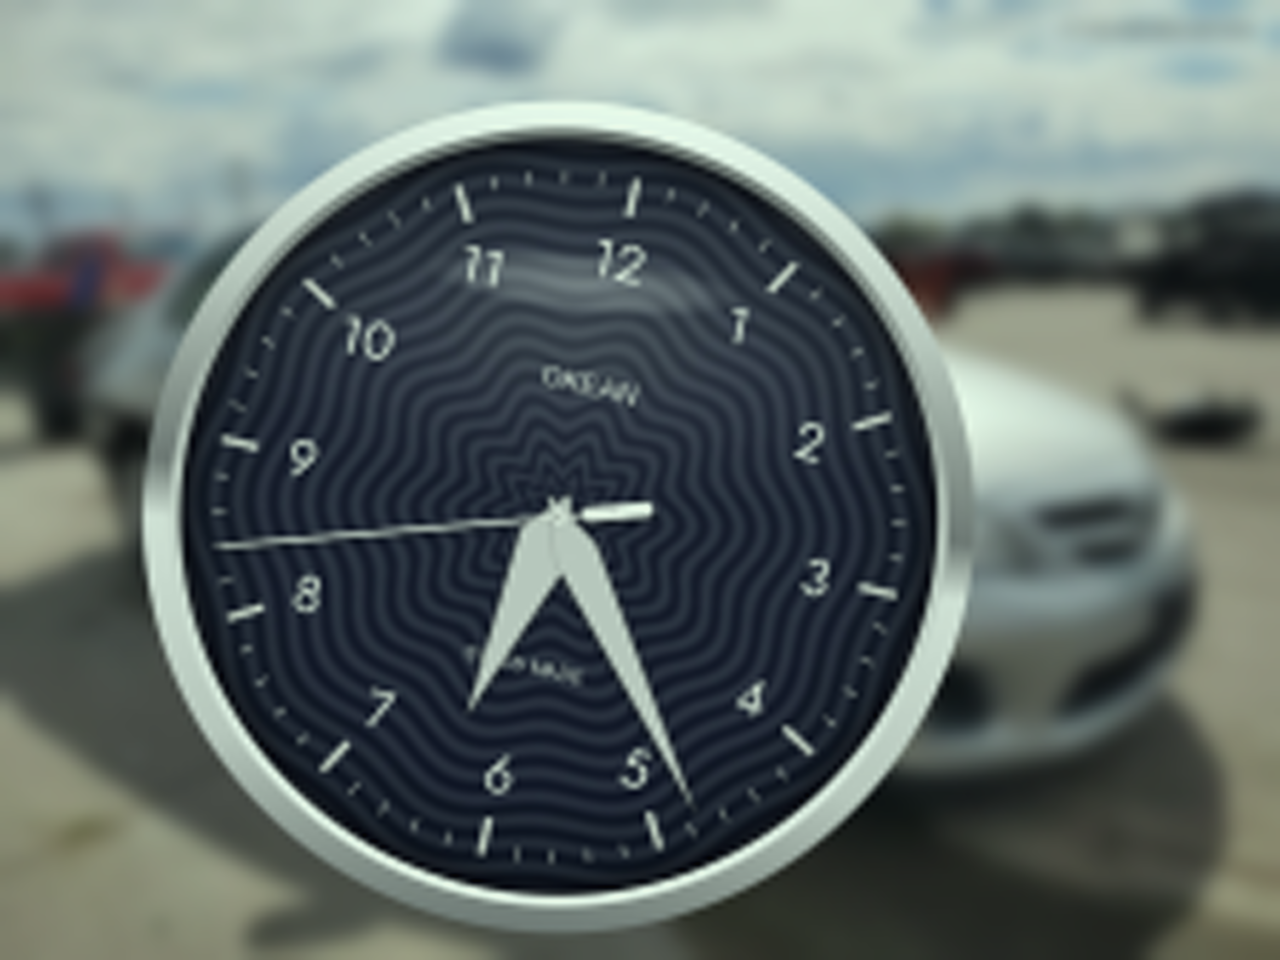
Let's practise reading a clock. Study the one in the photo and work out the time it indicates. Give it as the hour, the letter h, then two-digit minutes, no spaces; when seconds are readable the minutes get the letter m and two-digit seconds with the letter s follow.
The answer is 6h23m42s
